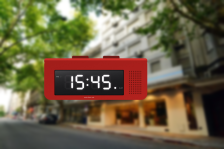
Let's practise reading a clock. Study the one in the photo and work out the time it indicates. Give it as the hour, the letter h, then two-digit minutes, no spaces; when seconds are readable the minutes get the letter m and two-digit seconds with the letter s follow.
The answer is 15h45
